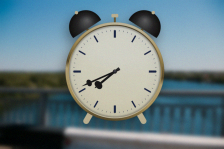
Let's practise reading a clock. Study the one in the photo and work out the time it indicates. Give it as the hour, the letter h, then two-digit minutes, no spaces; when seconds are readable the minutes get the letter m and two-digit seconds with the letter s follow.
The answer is 7h41
